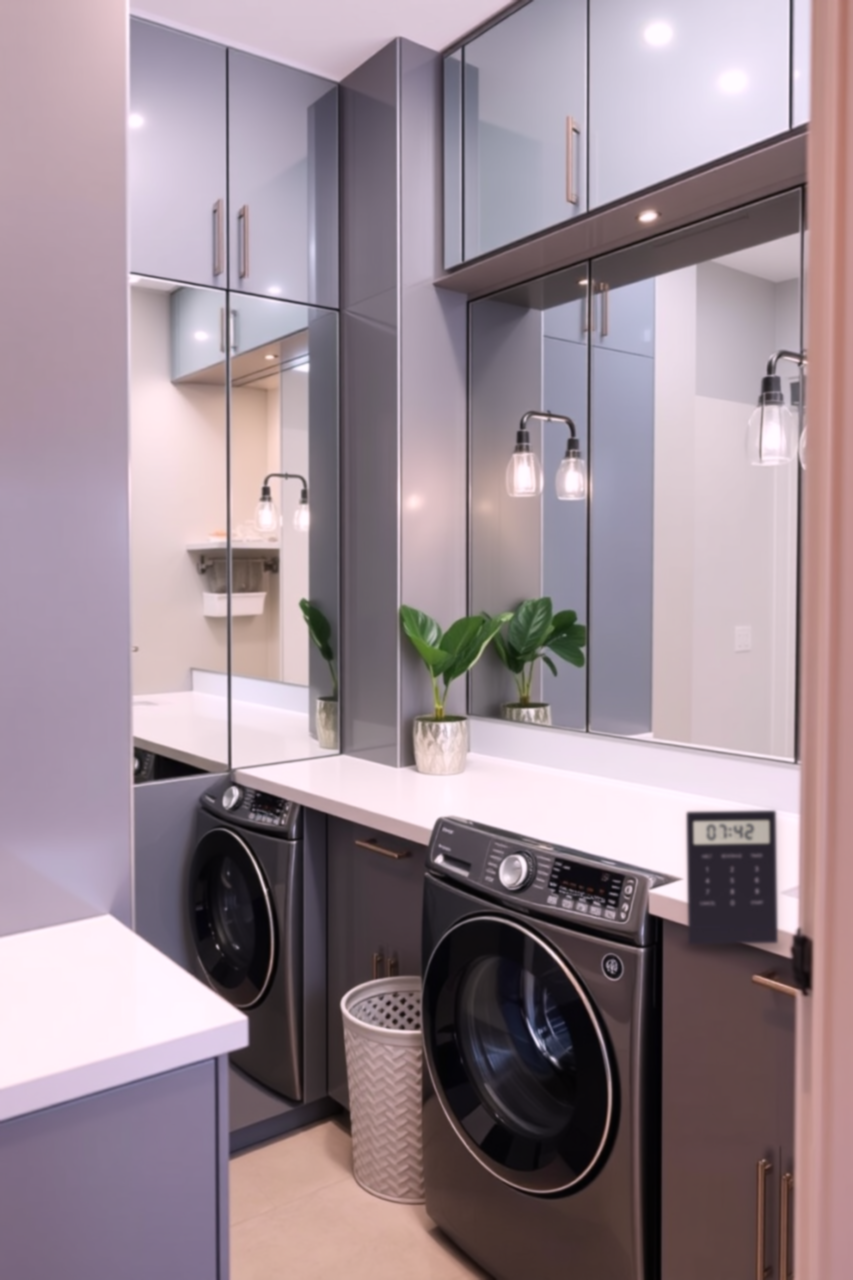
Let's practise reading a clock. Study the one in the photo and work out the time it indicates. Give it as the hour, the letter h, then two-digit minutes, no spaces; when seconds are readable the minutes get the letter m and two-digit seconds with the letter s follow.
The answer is 7h42
